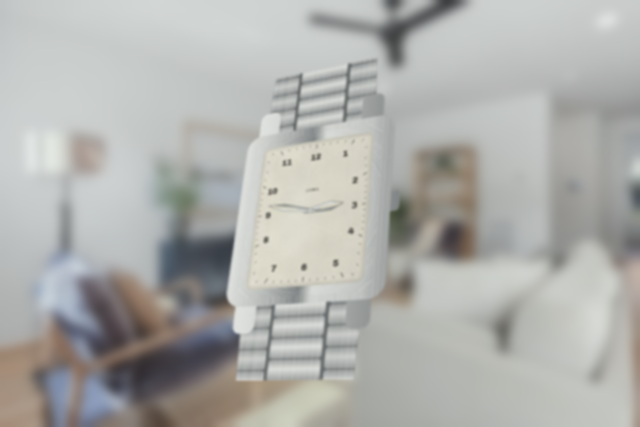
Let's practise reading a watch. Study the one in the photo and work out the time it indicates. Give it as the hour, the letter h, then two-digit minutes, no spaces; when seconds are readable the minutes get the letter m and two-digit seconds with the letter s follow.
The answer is 2h47
